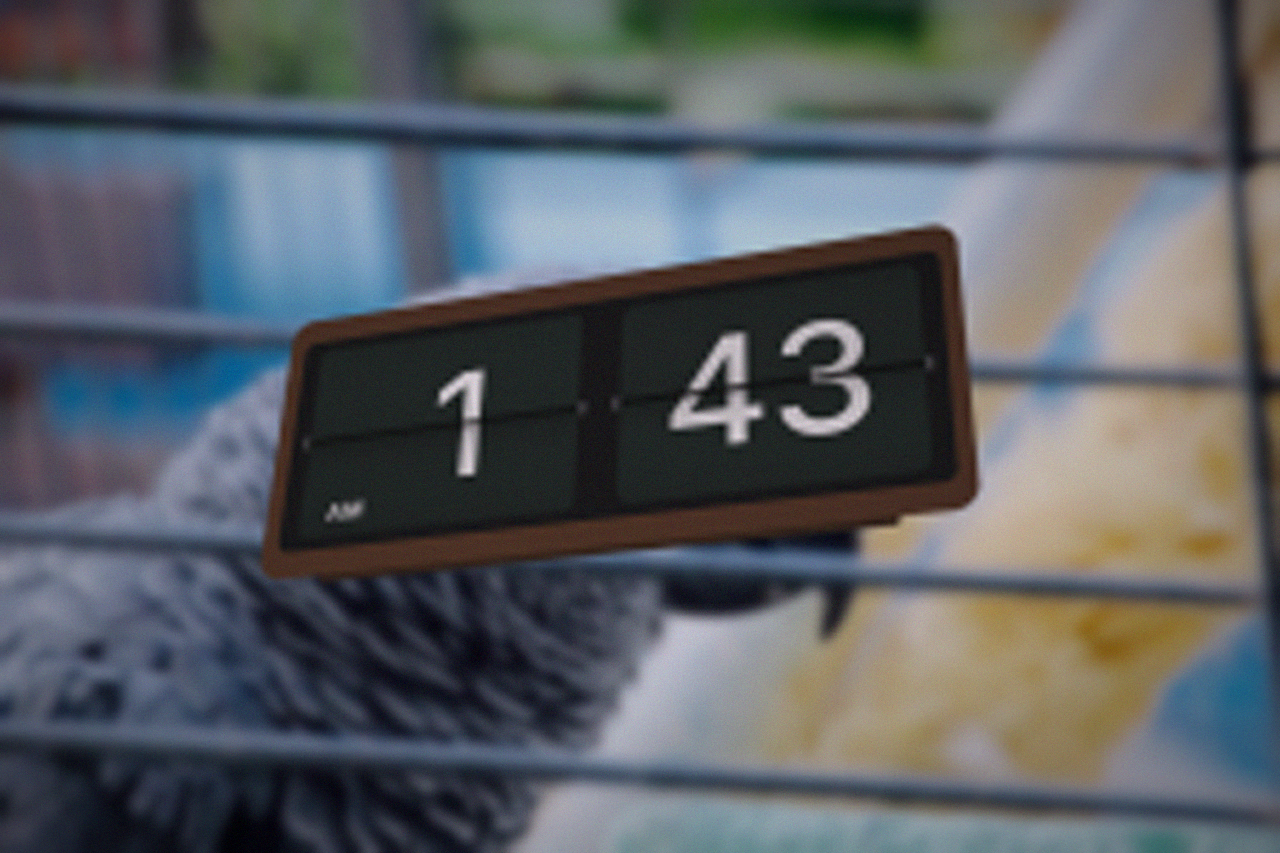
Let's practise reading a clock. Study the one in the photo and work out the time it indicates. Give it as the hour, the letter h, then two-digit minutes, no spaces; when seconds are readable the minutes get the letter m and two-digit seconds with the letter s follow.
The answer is 1h43
